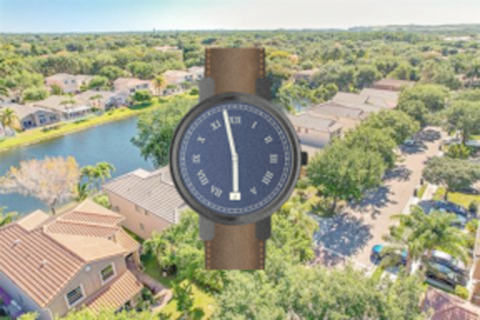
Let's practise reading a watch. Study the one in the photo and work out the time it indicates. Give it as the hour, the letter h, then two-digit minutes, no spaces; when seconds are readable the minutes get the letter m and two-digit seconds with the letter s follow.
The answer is 5h58
